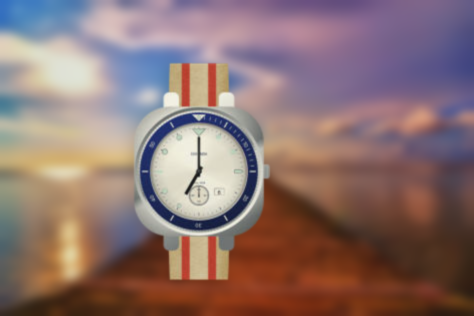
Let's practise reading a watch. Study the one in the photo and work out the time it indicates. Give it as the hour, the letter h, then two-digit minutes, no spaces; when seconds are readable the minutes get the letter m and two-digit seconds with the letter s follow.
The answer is 7h00
